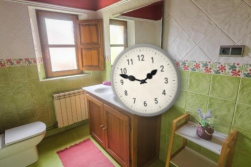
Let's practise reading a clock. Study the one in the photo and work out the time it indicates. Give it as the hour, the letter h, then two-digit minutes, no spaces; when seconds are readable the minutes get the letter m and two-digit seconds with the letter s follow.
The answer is 1h48
